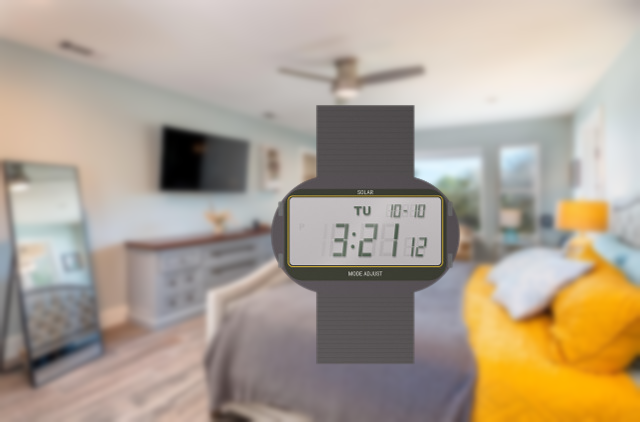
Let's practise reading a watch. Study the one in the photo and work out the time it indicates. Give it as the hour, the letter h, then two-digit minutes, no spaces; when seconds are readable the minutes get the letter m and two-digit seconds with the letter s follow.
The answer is 3h21m12s
